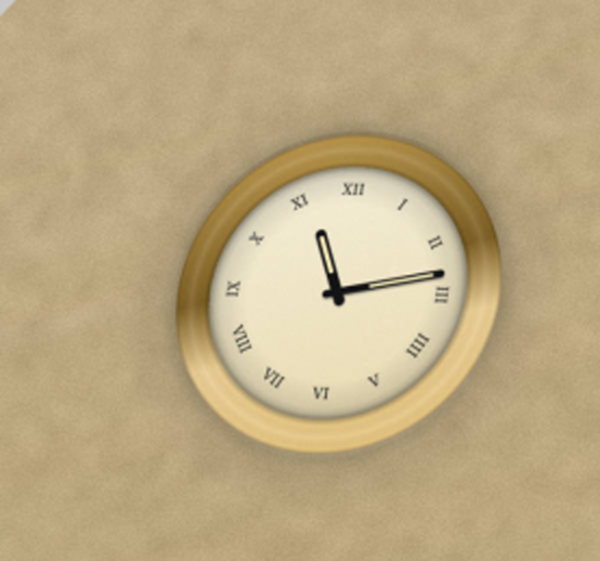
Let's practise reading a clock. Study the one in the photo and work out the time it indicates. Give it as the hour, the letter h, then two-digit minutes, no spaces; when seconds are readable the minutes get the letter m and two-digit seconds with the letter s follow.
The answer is 11h13
